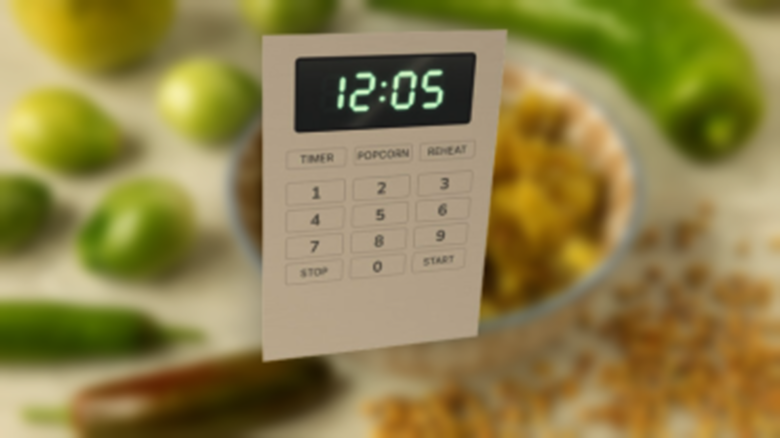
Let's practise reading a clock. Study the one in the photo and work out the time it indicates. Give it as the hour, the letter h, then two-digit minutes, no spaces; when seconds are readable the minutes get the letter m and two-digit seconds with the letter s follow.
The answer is 12h05
